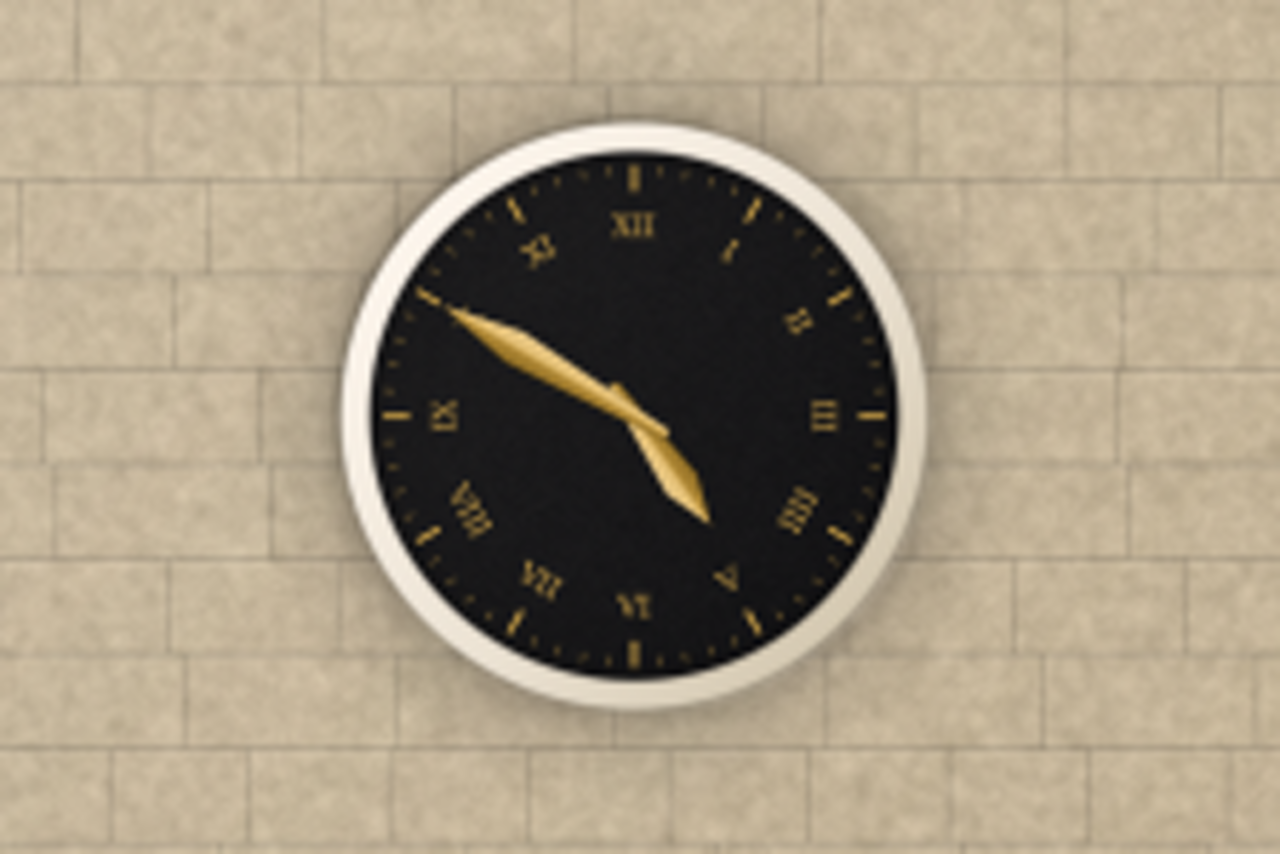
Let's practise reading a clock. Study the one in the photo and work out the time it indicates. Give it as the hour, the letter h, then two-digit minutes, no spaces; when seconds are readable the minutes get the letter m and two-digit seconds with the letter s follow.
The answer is 4h50
